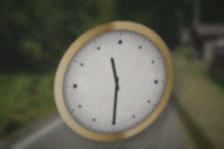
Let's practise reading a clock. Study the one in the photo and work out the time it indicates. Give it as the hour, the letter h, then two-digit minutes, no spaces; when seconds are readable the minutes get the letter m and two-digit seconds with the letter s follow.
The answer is 11h30
